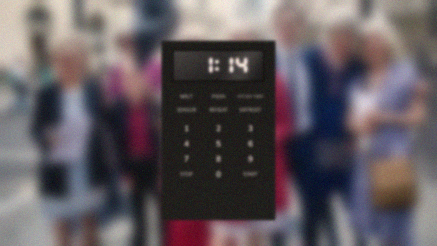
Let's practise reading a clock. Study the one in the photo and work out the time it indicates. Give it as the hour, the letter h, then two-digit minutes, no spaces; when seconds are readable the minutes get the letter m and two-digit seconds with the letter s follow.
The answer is 1h14
